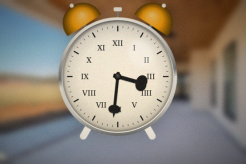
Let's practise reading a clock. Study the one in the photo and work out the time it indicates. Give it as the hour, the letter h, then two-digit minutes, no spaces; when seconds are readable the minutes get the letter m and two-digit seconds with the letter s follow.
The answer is 3h31
